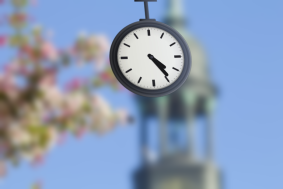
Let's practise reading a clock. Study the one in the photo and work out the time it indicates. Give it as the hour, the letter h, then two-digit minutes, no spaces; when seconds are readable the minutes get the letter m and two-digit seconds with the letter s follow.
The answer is 4h24
